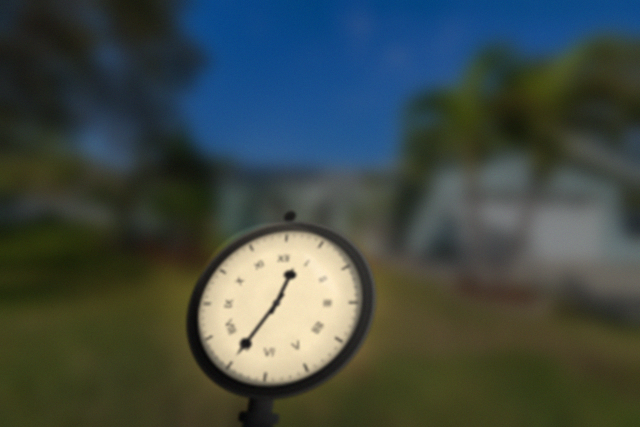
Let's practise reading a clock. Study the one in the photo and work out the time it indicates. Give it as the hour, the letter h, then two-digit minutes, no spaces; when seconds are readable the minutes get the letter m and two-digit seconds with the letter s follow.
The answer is 12h35
